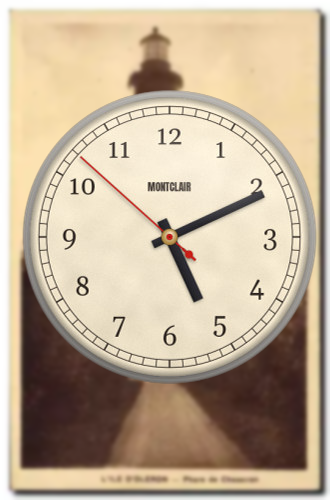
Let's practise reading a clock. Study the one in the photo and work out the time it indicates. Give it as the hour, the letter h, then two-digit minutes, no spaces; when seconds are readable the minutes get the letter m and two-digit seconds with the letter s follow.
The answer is 5h10m52s
